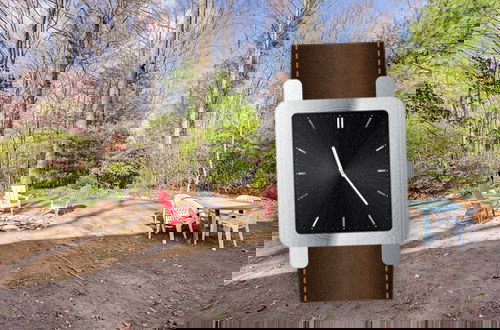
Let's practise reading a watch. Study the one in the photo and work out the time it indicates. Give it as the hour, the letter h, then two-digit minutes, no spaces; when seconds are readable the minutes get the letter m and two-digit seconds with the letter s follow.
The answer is 11h24
